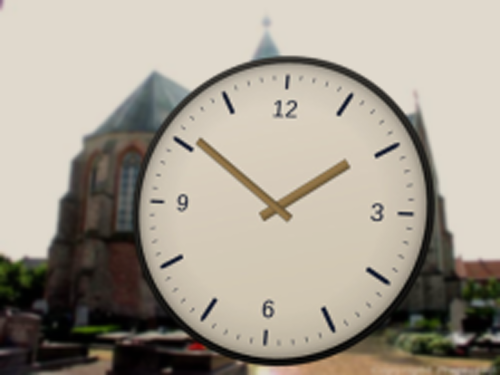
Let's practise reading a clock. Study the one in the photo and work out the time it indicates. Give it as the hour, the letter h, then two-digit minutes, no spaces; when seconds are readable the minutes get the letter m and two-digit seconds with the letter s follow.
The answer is 1h51
